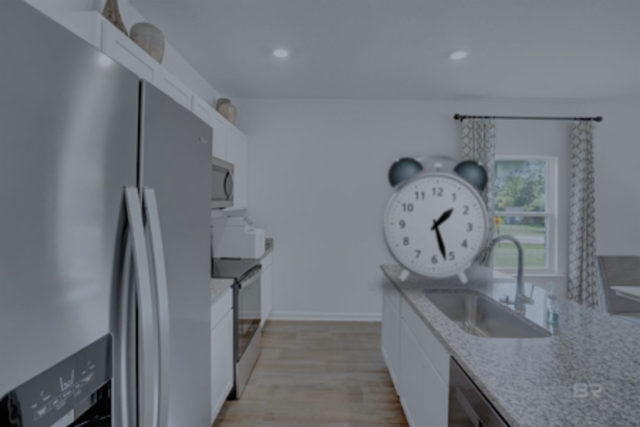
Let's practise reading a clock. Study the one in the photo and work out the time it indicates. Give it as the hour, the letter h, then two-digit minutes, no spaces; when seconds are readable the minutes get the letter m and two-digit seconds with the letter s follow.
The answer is 1h27
